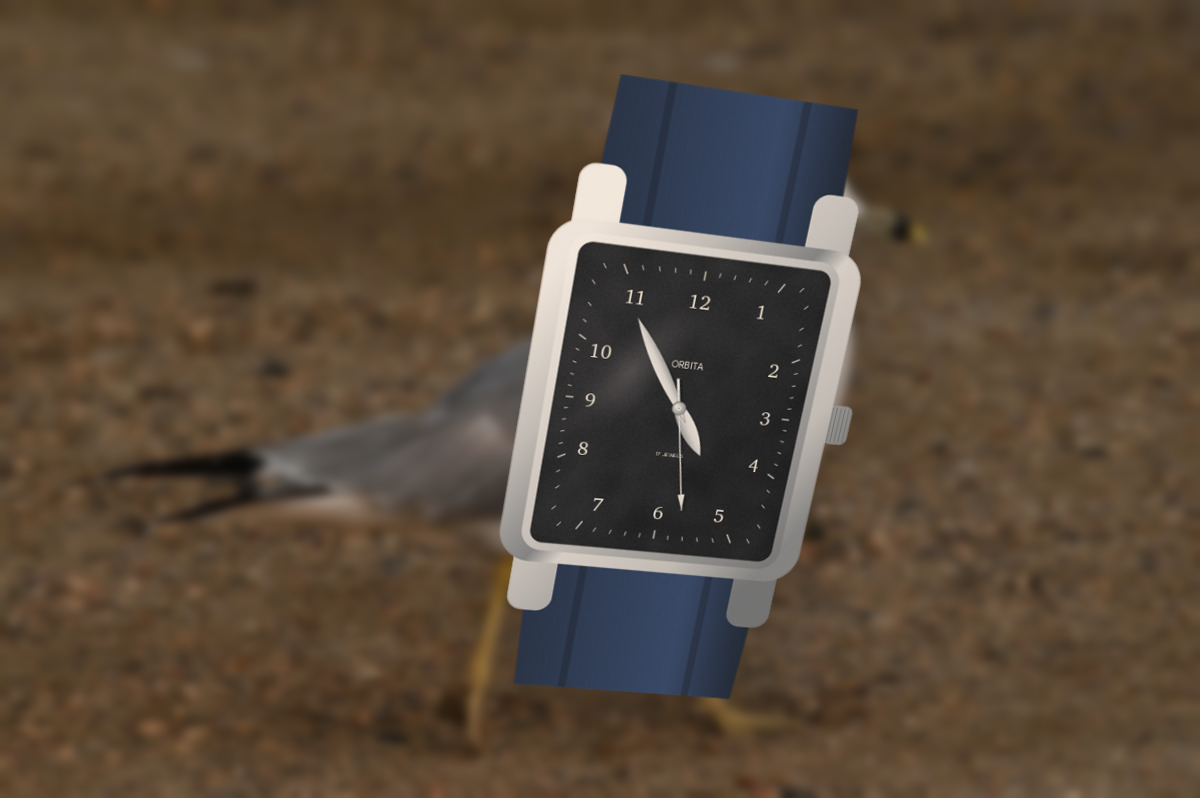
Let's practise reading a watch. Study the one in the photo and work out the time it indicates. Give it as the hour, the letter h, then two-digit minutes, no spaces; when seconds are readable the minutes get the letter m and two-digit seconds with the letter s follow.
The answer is 4h54m28s
